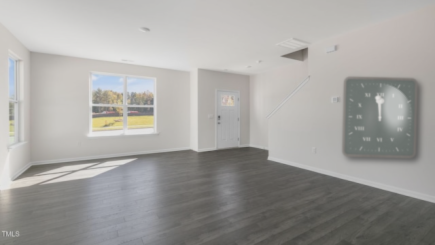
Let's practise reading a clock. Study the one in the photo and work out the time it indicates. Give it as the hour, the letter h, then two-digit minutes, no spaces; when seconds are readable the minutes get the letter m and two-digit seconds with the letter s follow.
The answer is 11h59
